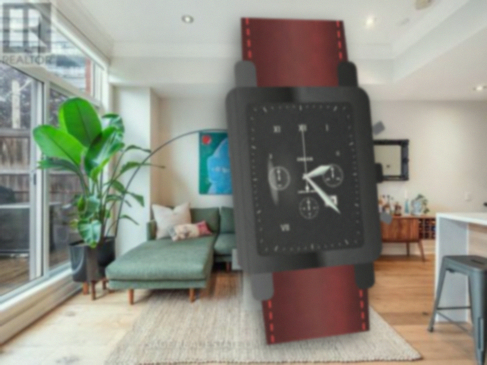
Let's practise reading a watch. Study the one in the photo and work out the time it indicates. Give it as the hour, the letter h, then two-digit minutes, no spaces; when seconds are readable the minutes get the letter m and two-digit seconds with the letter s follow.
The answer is 2h23
